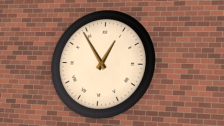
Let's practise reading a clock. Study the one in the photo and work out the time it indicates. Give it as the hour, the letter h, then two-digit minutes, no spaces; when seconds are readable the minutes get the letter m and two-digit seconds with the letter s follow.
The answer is 12h54
